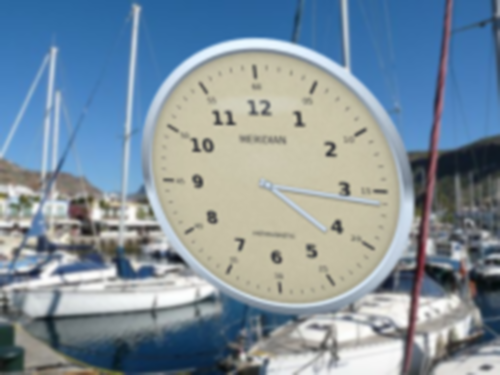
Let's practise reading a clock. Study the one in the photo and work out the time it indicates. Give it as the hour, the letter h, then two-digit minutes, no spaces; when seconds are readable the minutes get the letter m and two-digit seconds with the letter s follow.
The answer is 4h16
